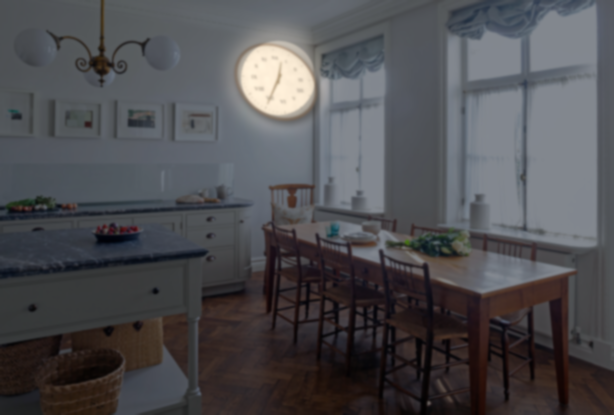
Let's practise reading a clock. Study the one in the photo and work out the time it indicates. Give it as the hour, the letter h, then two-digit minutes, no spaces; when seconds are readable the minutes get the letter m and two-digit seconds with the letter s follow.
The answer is 12h35
